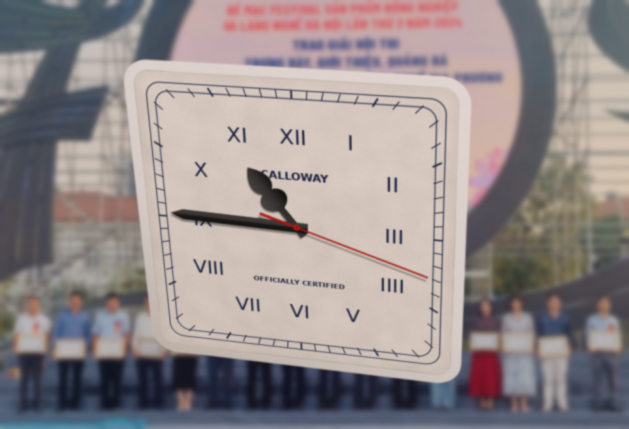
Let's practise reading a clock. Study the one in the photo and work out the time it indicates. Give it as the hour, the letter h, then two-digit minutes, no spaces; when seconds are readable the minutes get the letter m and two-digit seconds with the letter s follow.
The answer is 10h45m18s
